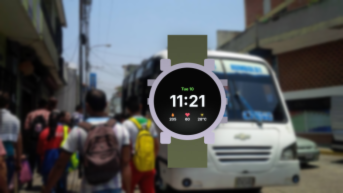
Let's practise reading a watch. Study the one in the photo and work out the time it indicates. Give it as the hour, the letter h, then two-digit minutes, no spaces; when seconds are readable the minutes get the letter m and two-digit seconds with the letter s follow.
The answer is 11h21
